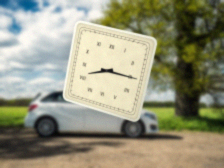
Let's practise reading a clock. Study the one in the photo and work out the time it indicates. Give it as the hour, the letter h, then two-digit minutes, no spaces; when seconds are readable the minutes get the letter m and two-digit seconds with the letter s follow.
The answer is 8h15
